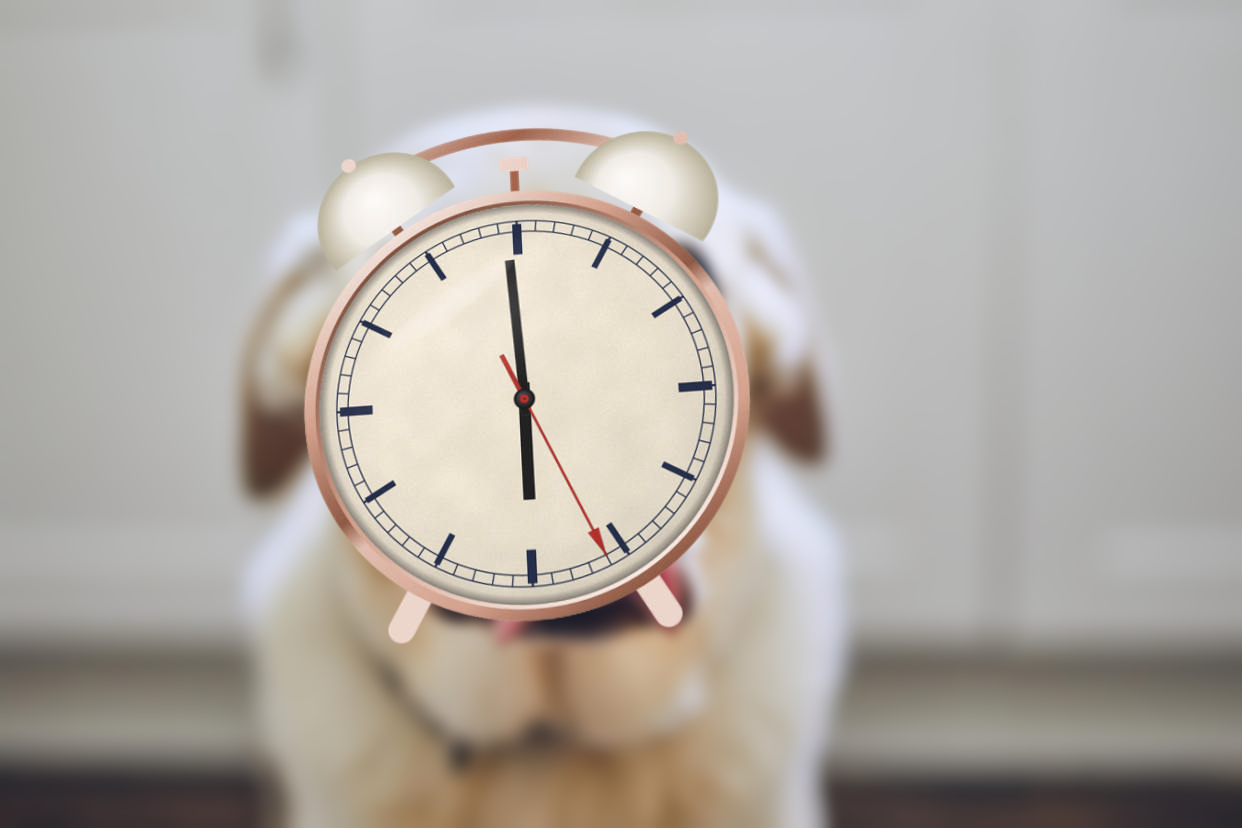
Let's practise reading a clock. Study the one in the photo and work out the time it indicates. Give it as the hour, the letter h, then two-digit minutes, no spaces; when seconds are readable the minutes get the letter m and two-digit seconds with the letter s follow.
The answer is 5h59m26s
